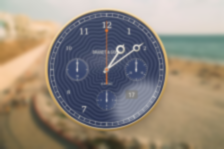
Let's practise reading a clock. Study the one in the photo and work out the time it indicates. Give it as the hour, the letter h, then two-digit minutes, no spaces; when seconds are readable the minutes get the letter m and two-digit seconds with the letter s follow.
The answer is 1h09
